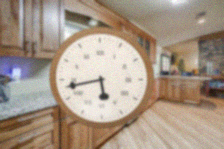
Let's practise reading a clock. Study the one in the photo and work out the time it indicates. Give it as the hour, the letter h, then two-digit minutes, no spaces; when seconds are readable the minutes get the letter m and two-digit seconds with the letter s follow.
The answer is 5h43
